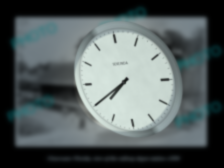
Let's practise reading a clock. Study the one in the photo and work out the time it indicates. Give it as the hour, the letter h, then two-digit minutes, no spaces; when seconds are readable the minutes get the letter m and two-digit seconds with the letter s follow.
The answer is 7h40
